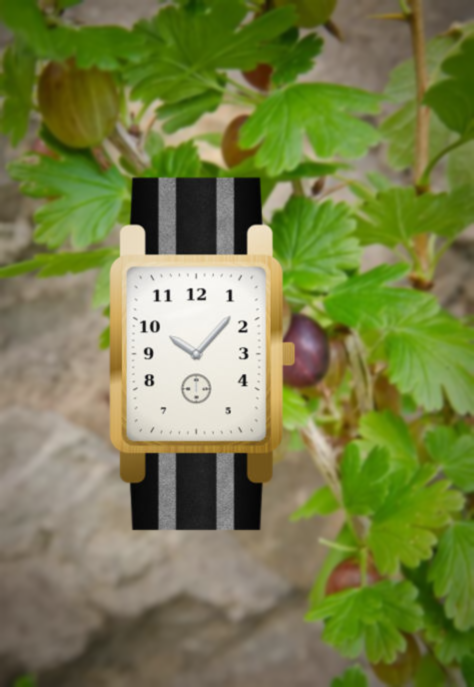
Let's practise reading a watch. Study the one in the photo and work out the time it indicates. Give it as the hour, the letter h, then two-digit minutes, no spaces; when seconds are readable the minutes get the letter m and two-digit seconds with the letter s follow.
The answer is 10h07
